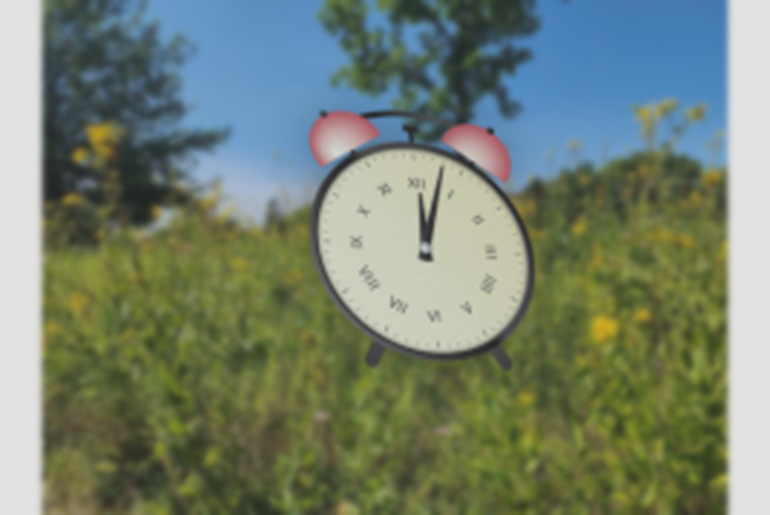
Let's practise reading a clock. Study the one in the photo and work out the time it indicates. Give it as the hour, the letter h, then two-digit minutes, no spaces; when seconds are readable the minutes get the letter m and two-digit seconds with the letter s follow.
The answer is 12h03
